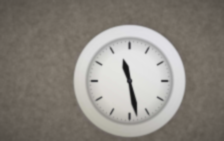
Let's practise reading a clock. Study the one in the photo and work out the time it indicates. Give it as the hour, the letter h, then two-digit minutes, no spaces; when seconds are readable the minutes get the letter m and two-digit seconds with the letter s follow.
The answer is 11h28
